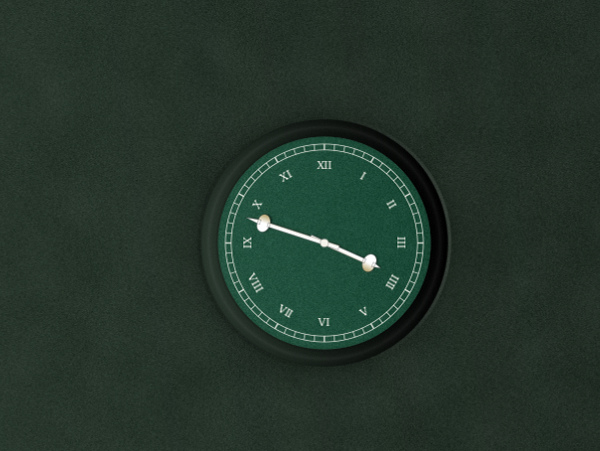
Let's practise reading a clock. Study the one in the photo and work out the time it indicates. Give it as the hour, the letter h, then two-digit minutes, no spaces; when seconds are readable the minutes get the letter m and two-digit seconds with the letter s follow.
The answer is 3h48
